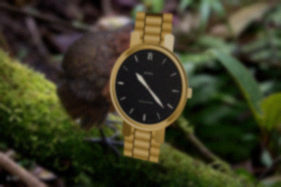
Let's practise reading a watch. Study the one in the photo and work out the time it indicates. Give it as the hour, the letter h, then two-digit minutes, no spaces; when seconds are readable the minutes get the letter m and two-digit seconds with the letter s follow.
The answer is 10h22
